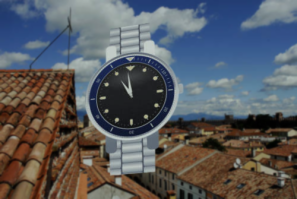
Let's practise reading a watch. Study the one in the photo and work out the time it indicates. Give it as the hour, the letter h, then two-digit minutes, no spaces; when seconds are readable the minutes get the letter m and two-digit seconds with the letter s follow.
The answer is 10h59
